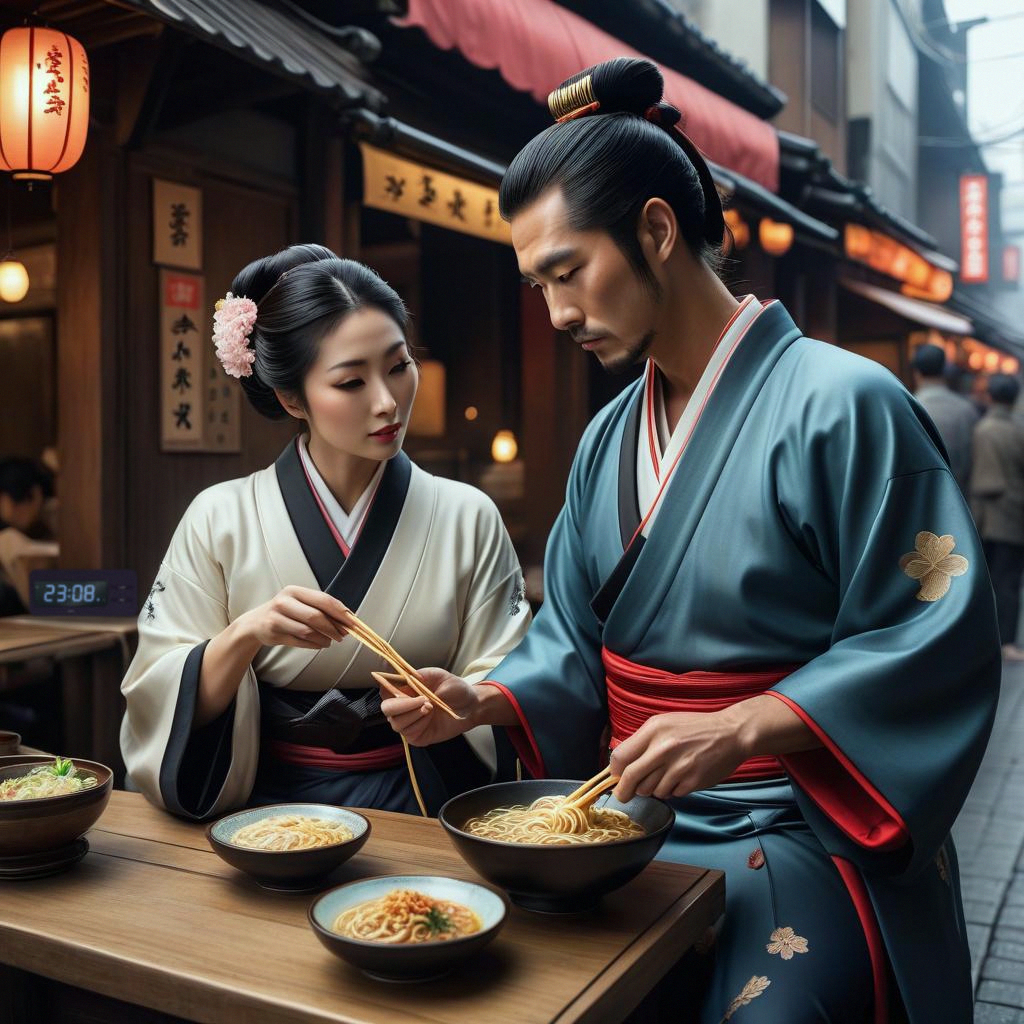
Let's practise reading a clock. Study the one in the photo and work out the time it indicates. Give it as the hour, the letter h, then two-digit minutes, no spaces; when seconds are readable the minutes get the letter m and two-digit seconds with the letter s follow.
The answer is 23h08
